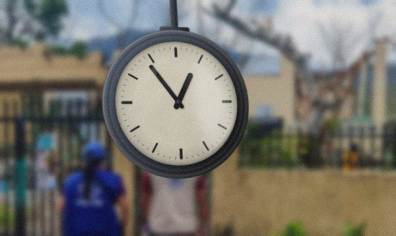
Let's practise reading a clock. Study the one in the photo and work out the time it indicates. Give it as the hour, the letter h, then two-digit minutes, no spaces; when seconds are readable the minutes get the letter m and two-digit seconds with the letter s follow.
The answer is 12h54
